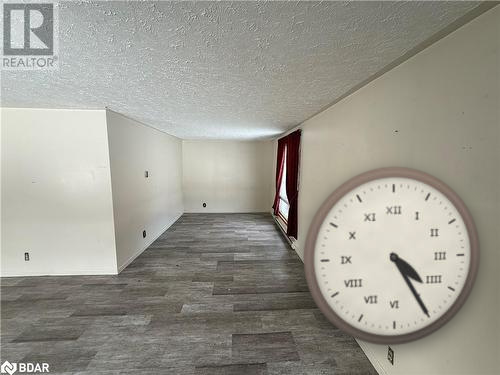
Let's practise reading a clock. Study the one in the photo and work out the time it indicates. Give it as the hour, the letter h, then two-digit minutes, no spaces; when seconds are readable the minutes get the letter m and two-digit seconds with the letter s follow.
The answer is 4h25
